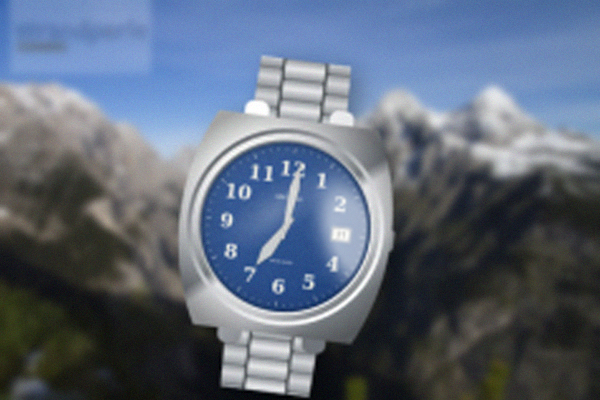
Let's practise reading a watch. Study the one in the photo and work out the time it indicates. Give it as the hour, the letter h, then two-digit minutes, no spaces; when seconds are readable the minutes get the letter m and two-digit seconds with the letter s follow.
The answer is 7h01
